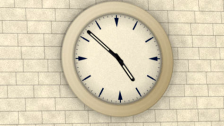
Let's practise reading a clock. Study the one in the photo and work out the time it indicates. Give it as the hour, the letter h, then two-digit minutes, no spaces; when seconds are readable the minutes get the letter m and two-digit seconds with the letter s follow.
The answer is 4h52
